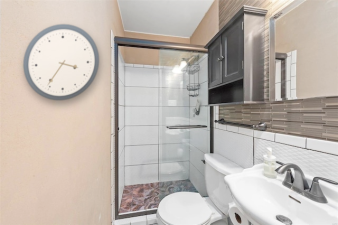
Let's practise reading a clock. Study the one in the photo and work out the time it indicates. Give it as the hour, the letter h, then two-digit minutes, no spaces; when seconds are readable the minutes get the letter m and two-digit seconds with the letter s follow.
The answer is 3h36
